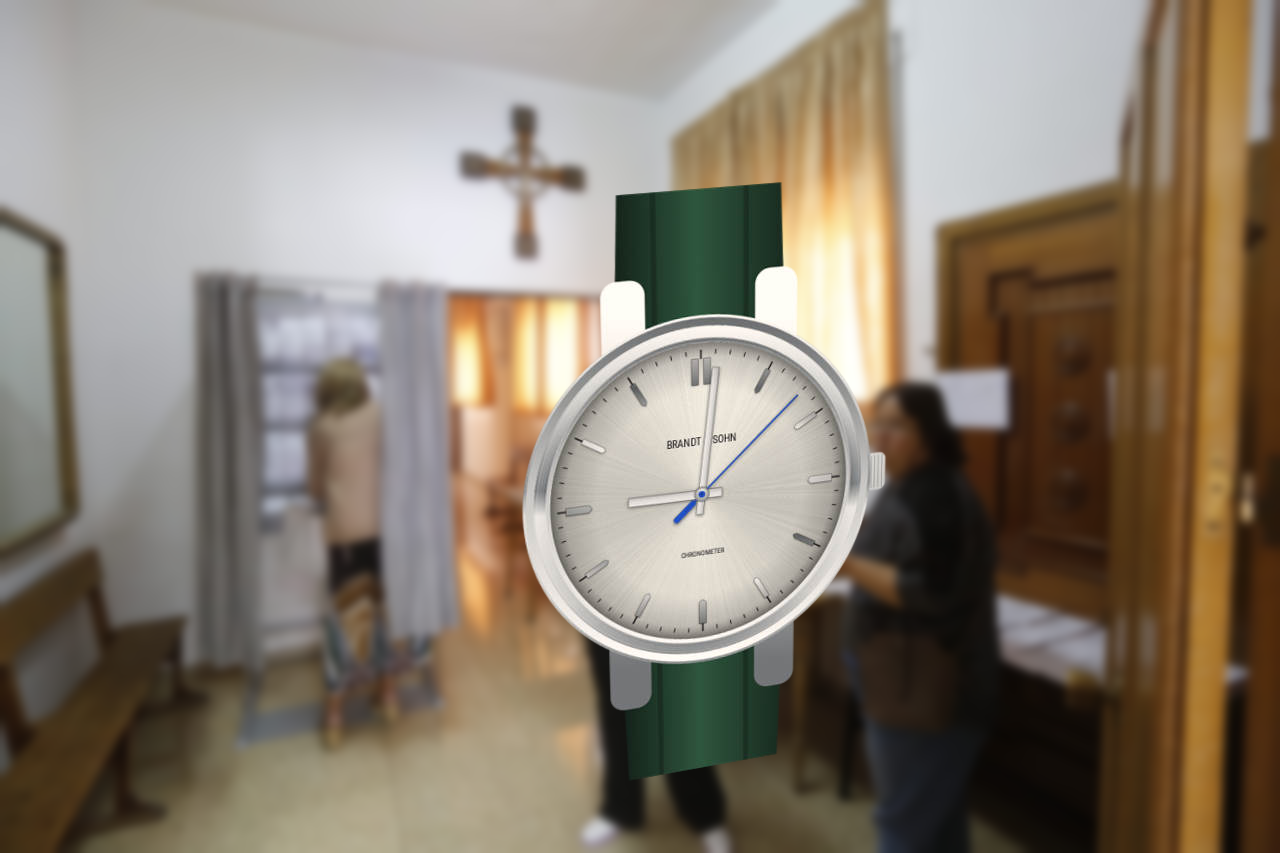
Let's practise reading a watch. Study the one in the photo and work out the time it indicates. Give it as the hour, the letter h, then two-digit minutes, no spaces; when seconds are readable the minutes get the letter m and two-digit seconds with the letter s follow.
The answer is 9h01m08s
